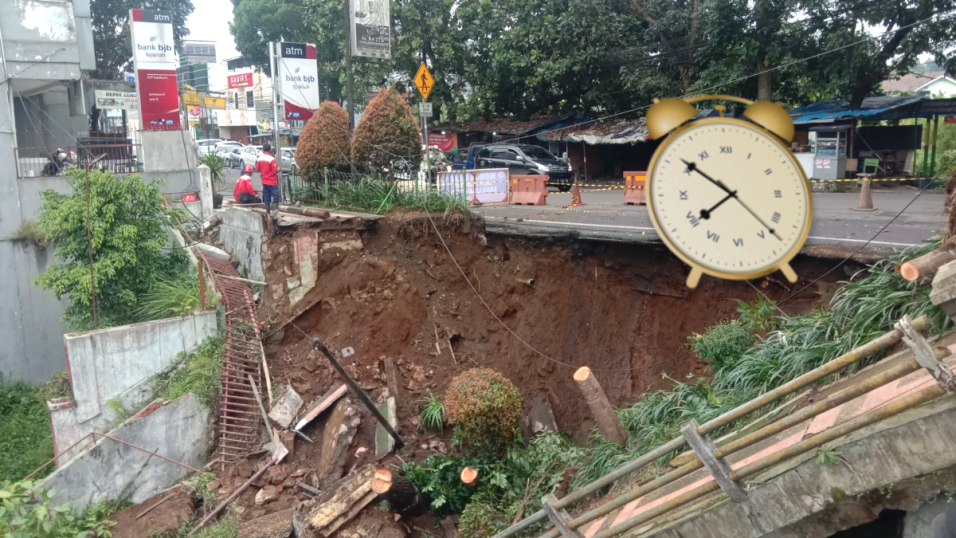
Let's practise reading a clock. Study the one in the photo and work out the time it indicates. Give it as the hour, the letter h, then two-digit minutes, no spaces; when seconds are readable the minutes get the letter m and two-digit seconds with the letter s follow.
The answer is 7h51m23s
